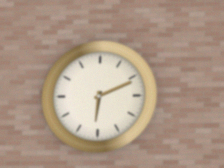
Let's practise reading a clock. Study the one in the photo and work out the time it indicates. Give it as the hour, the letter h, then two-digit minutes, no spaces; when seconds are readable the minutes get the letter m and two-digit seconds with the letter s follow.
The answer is 6h11
